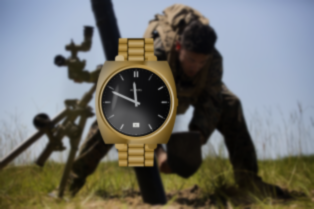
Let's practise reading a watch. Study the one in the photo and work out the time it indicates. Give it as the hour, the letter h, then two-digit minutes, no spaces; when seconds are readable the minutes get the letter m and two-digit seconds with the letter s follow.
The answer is 11h49
